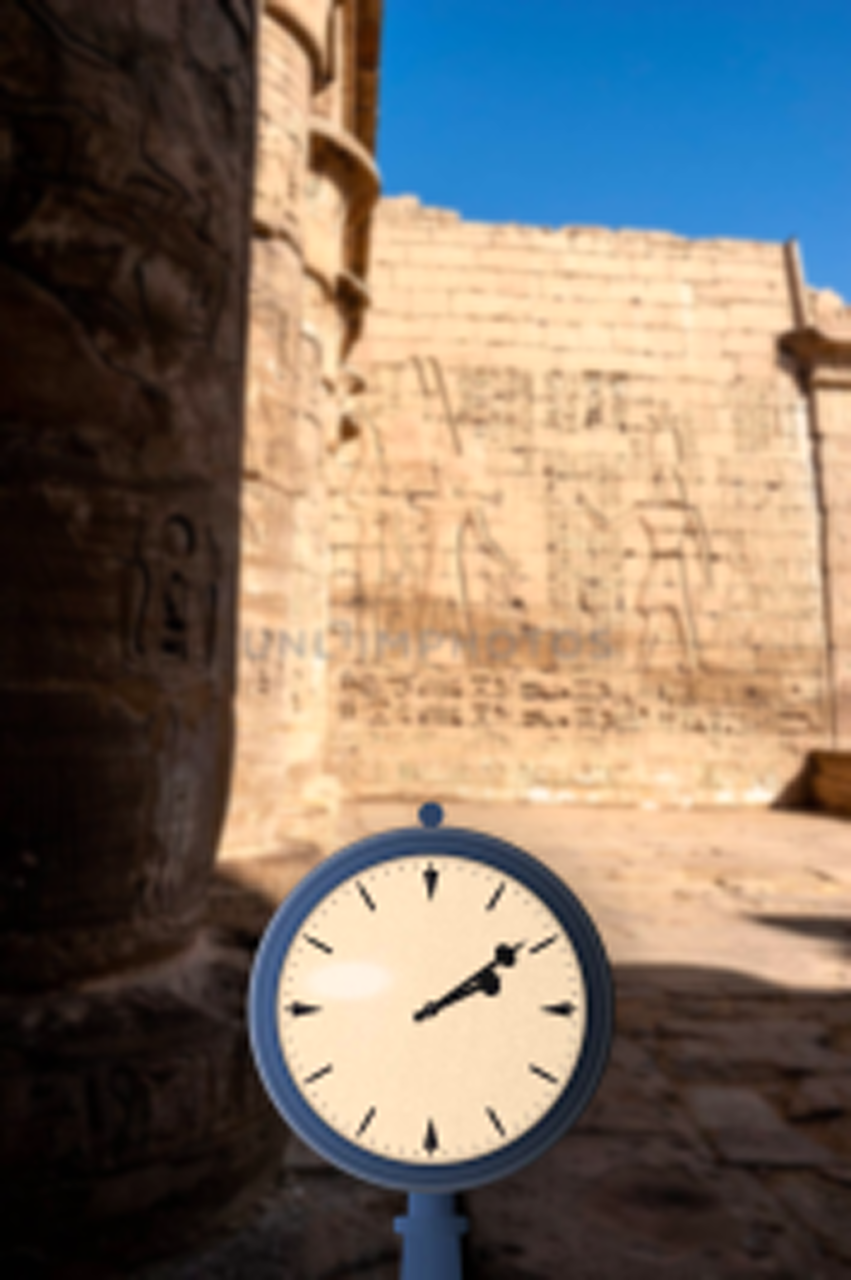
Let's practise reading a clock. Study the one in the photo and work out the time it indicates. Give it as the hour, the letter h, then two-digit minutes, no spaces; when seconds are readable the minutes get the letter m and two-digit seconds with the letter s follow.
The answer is 2h09
